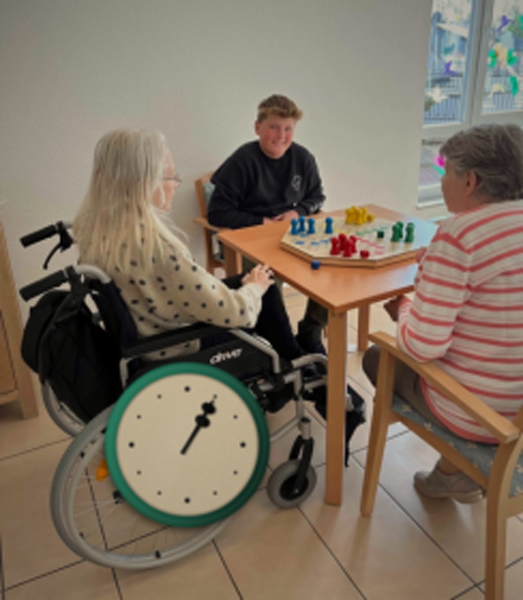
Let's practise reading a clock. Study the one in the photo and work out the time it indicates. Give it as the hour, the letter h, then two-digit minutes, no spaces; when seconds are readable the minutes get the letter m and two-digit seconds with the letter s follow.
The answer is 1h05
